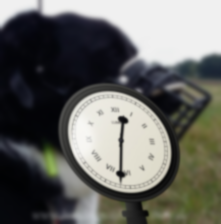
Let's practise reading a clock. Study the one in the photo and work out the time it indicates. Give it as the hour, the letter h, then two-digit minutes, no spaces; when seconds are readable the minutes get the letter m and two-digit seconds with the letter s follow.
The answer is 12h32
